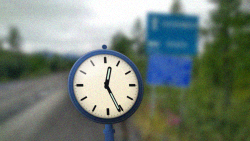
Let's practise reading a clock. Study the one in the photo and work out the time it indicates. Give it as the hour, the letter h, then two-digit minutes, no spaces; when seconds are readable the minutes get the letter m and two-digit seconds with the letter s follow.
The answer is 12h26
